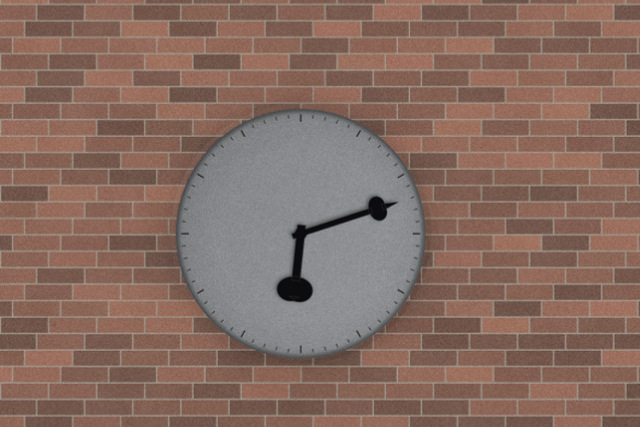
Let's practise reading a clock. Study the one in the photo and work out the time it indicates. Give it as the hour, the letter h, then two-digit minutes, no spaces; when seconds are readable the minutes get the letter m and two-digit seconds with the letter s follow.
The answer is 6h12
